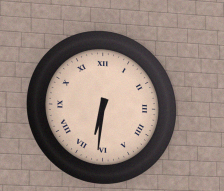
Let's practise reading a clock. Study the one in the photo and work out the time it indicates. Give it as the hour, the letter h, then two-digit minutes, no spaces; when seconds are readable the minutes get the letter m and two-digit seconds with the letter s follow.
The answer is 6h31
